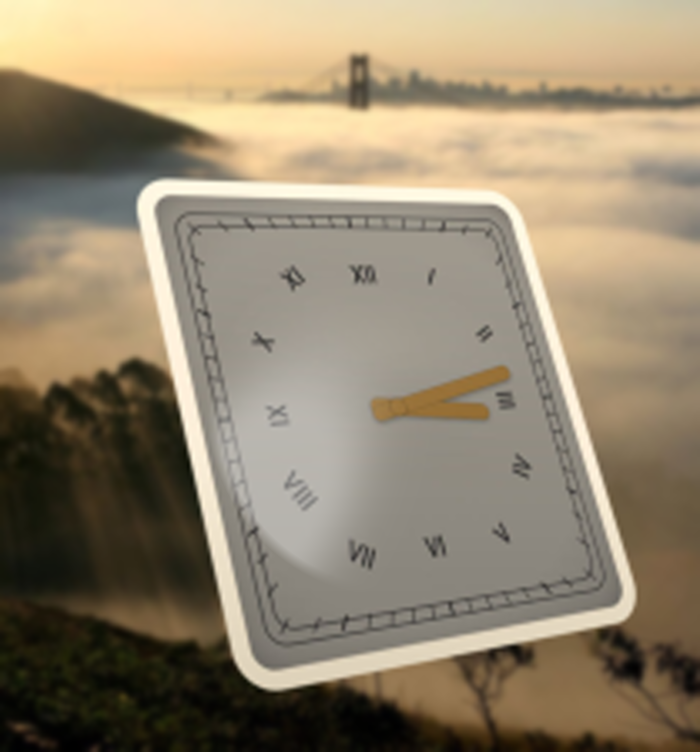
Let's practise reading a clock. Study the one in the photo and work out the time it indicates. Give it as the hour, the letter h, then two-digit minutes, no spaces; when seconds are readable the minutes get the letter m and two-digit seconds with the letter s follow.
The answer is 3h13
